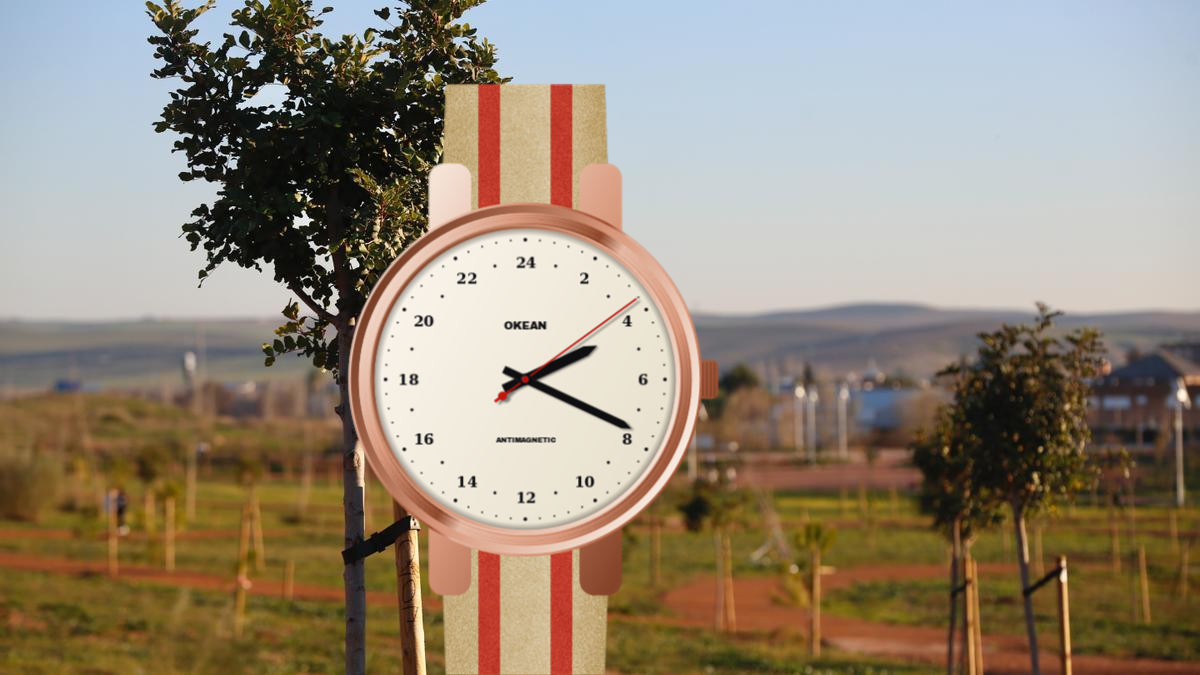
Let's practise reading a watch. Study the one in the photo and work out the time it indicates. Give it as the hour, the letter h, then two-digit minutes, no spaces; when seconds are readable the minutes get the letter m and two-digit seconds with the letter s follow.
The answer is 4h19m09s
